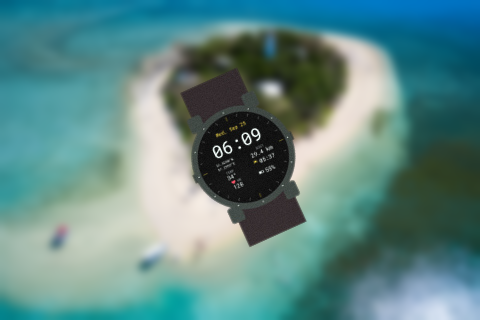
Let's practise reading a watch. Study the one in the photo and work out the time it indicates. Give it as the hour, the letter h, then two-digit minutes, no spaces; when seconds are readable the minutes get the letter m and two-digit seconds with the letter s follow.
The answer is 6h09
